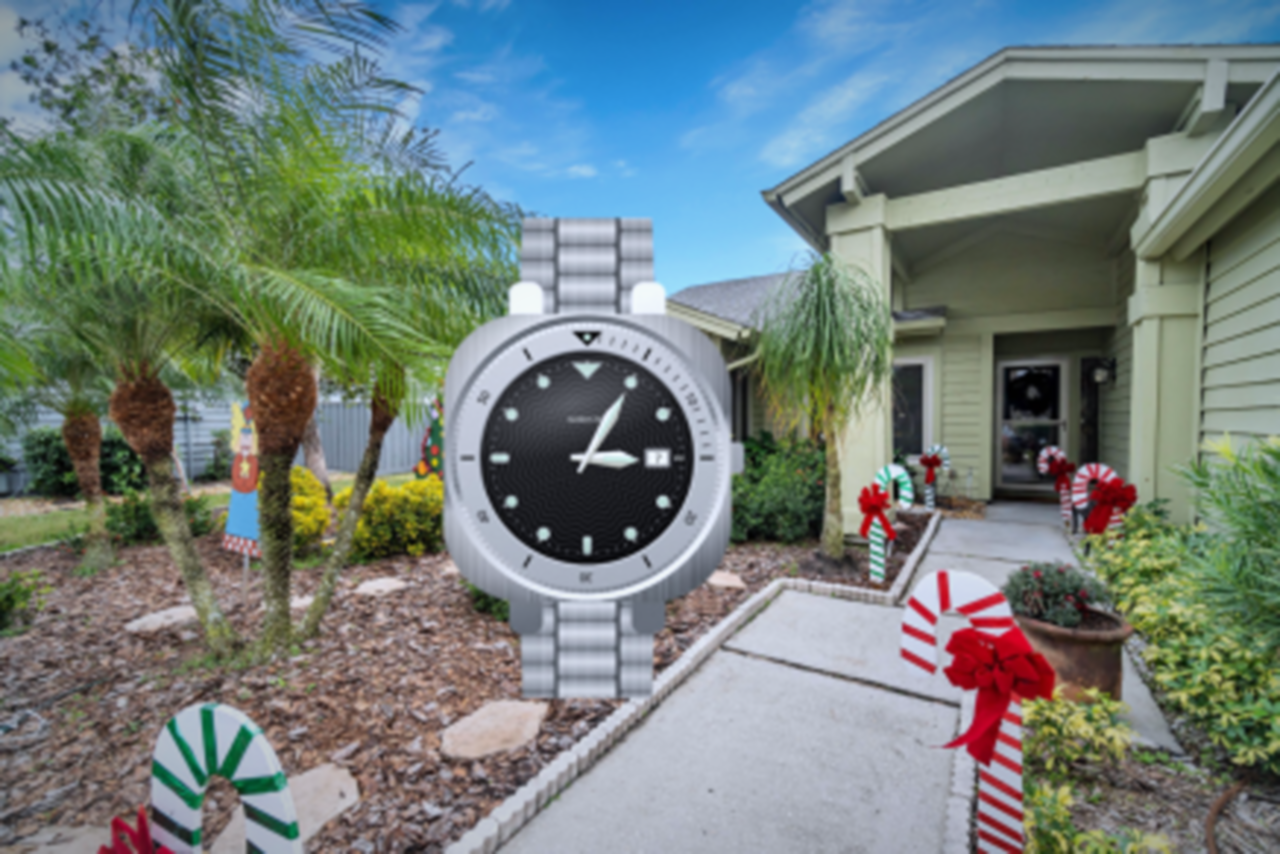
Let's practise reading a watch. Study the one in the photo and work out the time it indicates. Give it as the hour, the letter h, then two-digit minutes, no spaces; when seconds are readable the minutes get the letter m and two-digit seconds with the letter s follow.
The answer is 3h05
